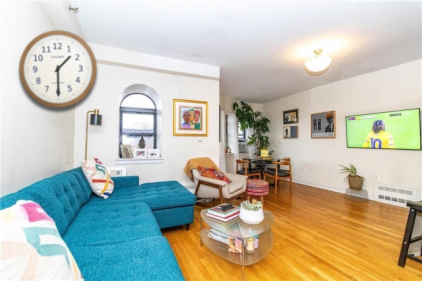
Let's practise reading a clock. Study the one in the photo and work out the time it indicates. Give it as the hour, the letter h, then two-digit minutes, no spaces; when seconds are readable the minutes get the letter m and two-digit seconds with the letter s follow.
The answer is 1h30
